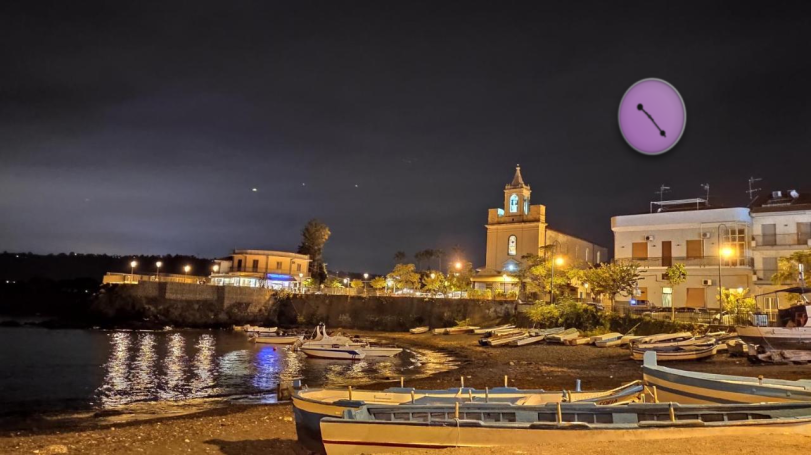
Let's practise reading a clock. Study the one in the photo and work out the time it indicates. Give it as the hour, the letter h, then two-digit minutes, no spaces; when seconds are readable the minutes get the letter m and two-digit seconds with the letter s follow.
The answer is 10h23
